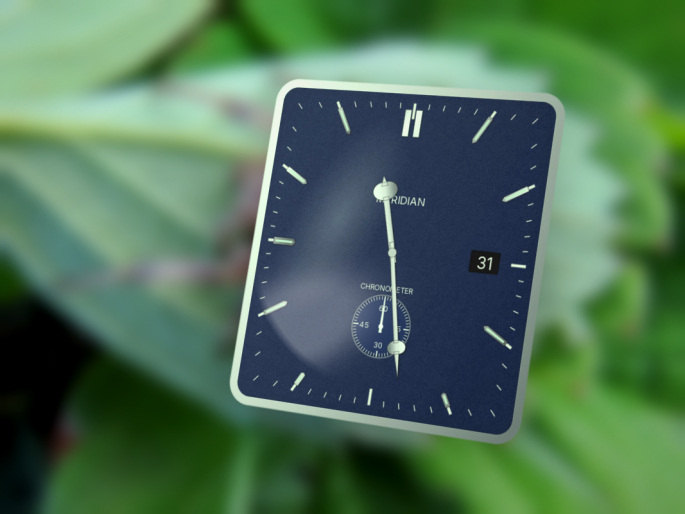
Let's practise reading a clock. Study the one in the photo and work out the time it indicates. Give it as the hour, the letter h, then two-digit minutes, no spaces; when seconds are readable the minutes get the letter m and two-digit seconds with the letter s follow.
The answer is 11h28
